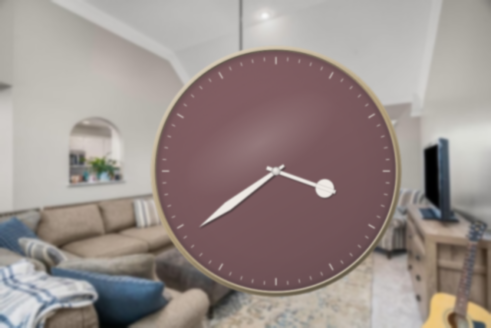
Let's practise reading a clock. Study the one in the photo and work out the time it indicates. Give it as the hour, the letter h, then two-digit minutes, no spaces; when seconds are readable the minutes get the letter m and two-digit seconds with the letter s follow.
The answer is 3h39
